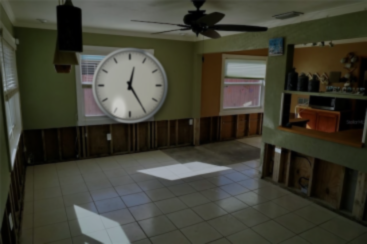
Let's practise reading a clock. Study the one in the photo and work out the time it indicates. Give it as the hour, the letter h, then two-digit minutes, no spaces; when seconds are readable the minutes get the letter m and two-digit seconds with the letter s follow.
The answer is 12h25
